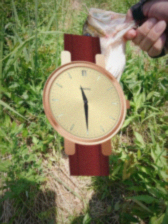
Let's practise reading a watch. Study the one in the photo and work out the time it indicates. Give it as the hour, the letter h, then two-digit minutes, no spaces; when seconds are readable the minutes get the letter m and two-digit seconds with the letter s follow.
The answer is 11h30
